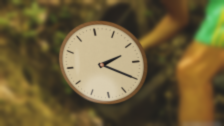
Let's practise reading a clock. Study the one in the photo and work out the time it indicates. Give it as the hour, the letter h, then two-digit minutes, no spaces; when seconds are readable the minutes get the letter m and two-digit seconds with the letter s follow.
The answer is 2h20
